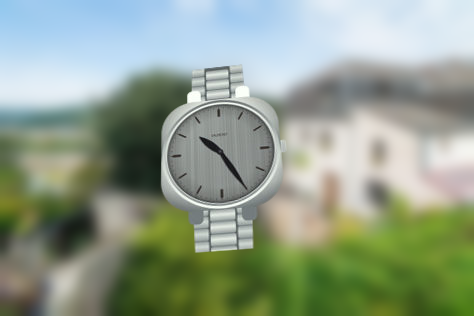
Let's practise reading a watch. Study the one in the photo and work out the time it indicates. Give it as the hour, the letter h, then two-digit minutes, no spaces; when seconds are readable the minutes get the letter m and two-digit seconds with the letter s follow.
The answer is 10h25
